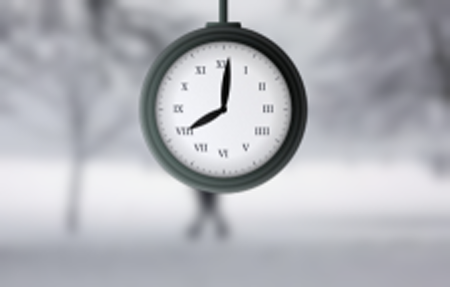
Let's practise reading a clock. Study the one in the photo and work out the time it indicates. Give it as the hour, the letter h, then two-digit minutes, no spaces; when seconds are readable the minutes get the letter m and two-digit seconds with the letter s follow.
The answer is 8h01
